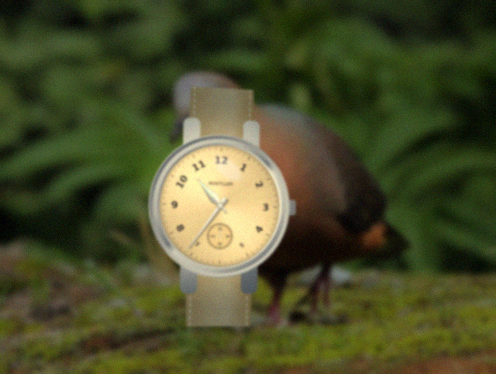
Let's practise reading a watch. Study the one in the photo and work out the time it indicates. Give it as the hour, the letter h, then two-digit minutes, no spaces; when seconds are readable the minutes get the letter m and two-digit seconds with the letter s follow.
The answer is 10h36
